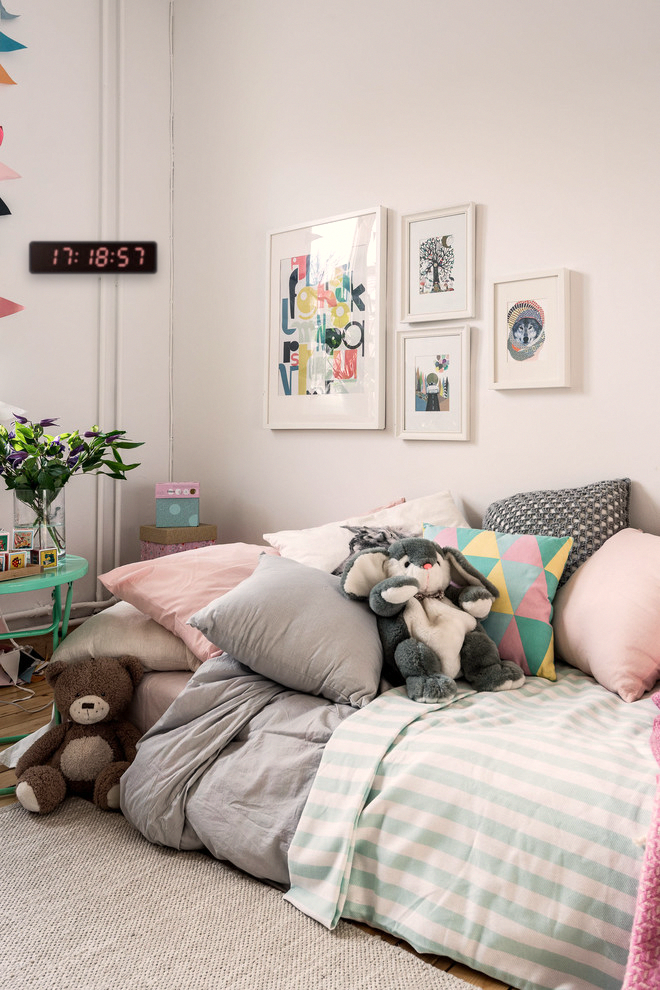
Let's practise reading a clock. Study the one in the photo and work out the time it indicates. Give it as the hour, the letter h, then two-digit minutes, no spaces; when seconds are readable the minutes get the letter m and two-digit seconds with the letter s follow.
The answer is 17h18m57s
